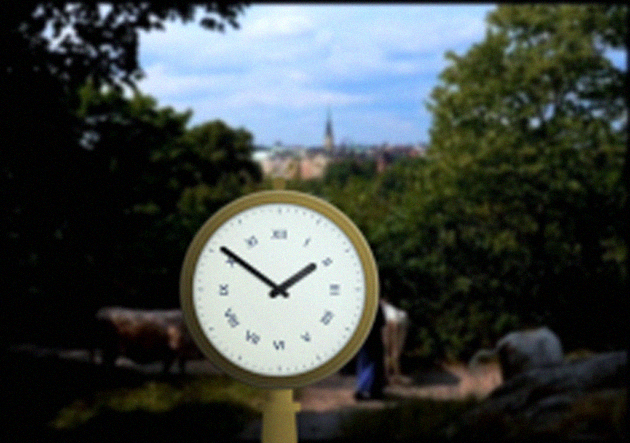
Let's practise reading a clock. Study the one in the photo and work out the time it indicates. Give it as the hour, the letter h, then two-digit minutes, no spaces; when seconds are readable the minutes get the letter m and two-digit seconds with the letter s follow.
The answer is 1h51
